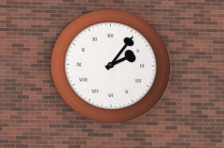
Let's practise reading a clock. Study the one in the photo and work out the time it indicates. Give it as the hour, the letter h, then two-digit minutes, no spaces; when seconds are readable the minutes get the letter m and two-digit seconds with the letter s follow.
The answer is 2h06
